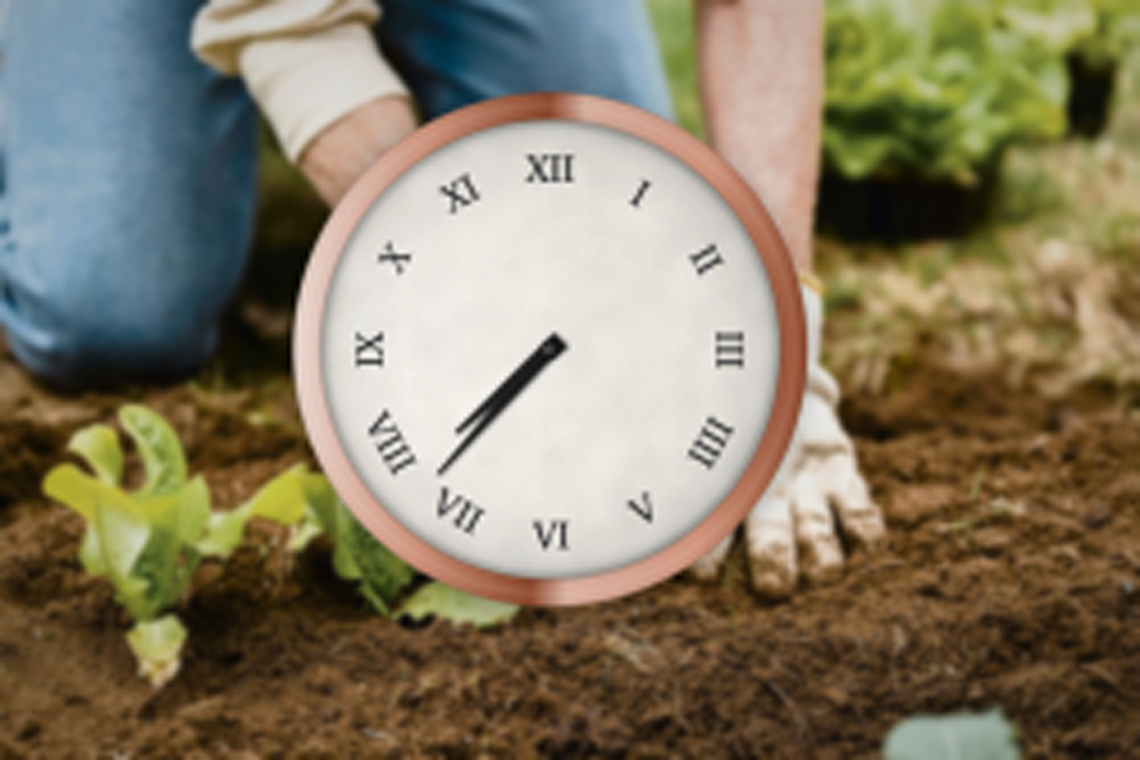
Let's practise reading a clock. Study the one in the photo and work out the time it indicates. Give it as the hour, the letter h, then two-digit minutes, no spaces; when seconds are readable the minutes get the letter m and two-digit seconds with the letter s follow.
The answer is 7h37
